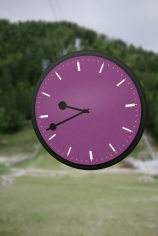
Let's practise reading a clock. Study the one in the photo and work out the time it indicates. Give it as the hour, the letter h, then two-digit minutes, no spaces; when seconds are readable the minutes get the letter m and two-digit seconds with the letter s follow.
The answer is 9h42
